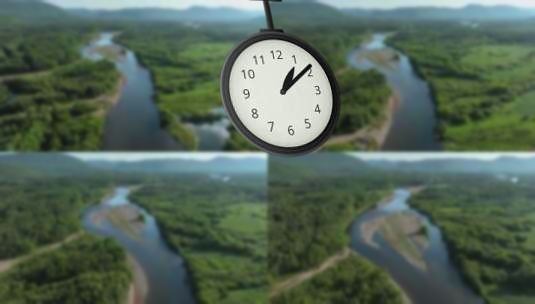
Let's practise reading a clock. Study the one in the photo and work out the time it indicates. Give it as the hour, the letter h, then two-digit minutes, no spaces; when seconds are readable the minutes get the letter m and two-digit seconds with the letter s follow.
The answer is 1h09
